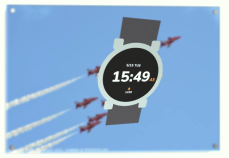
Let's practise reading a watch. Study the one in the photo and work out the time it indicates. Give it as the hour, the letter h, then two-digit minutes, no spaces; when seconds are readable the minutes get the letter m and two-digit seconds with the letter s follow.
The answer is 15h49
